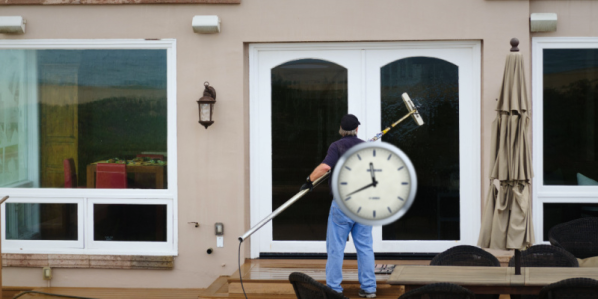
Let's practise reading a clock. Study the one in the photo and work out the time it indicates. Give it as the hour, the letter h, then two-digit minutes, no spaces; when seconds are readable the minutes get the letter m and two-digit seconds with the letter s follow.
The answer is 11h41
